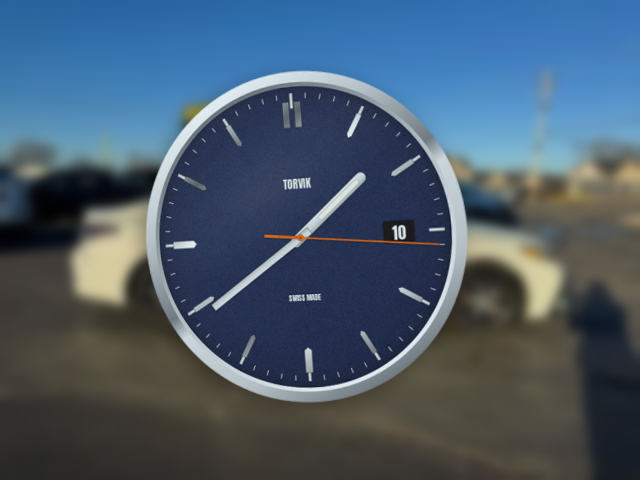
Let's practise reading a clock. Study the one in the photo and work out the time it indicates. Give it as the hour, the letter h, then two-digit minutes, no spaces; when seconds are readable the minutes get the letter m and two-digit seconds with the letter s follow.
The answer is 1h39m16s
